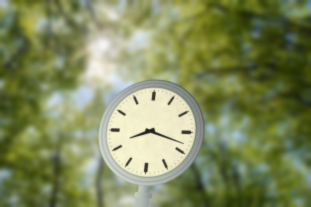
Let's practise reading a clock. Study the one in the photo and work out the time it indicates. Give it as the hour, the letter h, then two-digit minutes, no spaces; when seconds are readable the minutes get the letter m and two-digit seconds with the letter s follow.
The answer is 8h18
